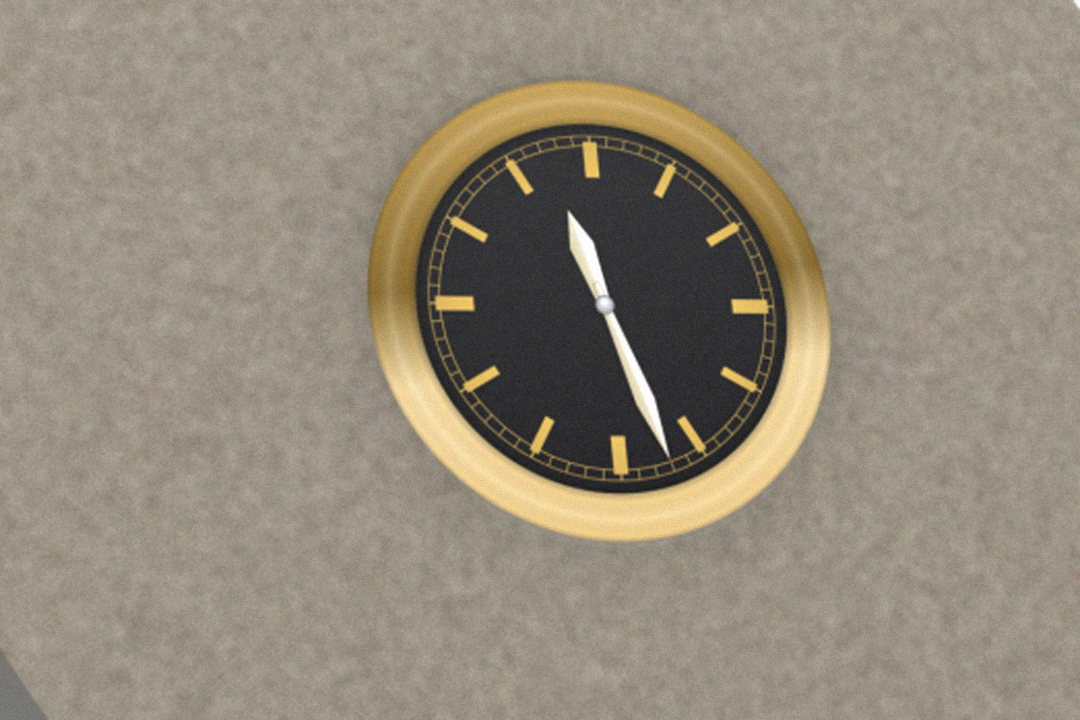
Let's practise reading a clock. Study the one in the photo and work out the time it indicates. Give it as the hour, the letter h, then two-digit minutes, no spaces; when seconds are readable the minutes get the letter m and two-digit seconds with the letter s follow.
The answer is 11h27
